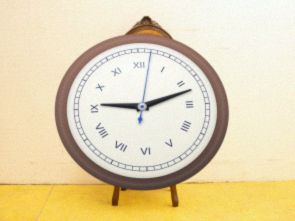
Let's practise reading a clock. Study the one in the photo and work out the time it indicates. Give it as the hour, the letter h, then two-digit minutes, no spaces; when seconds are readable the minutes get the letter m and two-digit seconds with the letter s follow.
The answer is 9h12m02s
